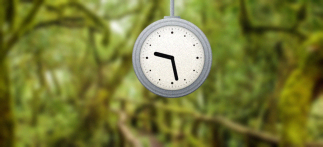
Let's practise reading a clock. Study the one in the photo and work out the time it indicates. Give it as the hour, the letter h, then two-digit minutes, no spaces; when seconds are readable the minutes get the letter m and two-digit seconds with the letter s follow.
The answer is 9h28
